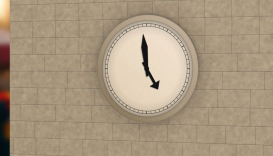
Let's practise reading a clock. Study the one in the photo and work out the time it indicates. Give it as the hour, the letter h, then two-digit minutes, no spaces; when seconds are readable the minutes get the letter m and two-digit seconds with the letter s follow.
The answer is 4h59
